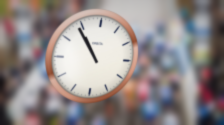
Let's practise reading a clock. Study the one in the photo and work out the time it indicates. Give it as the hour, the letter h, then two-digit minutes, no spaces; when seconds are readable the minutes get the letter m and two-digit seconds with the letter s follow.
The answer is 10h54
